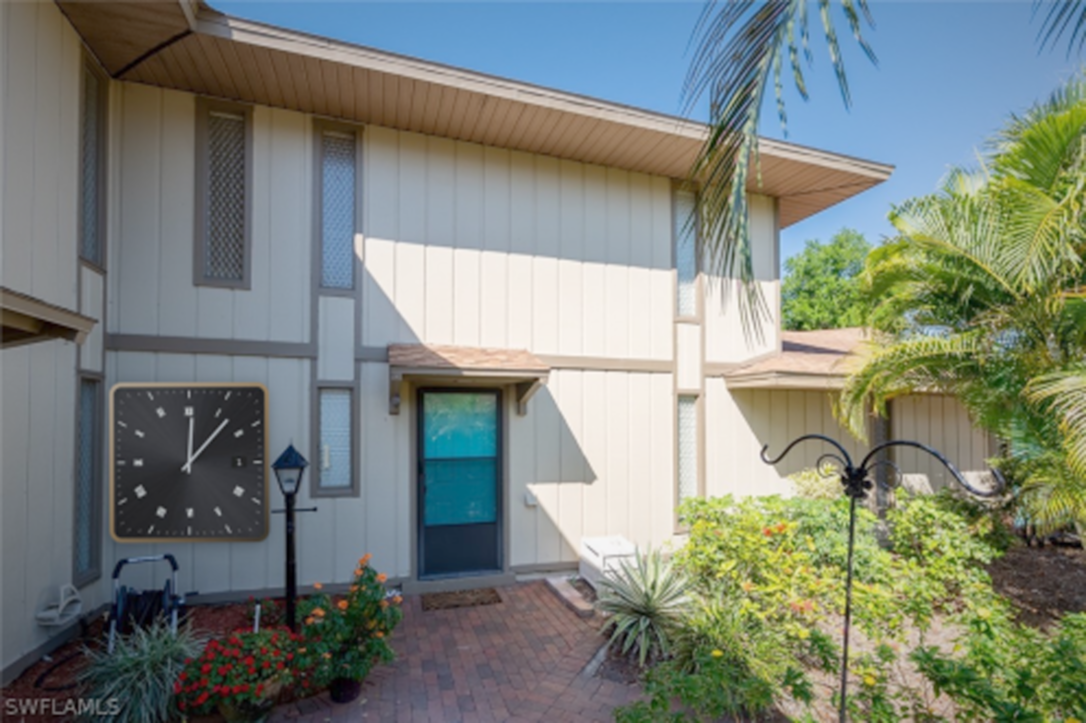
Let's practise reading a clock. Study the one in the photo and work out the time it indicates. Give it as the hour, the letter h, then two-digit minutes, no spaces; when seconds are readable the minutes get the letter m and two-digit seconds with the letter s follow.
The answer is 12h07
